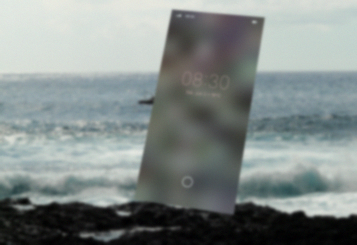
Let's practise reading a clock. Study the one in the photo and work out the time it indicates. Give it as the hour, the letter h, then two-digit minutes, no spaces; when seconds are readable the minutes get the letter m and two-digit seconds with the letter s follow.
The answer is 8h30
